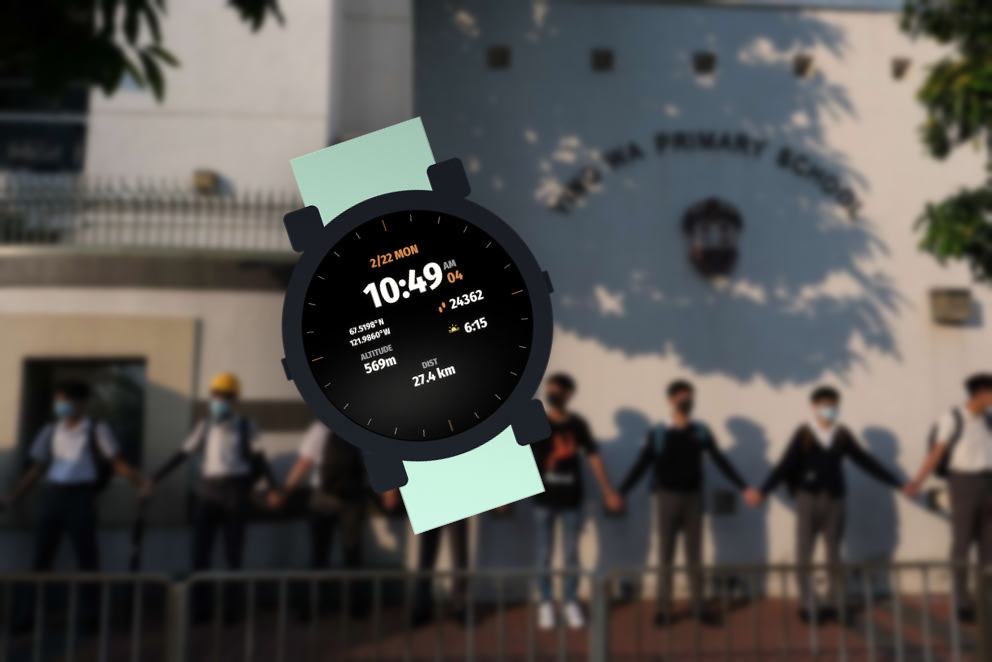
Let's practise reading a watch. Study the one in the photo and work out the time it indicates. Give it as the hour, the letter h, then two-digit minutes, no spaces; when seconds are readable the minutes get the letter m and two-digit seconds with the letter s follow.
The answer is 10h49m04s
